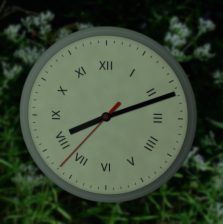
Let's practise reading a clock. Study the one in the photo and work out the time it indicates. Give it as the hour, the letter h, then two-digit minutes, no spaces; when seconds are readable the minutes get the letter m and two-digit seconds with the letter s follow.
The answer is 8h11m37s
